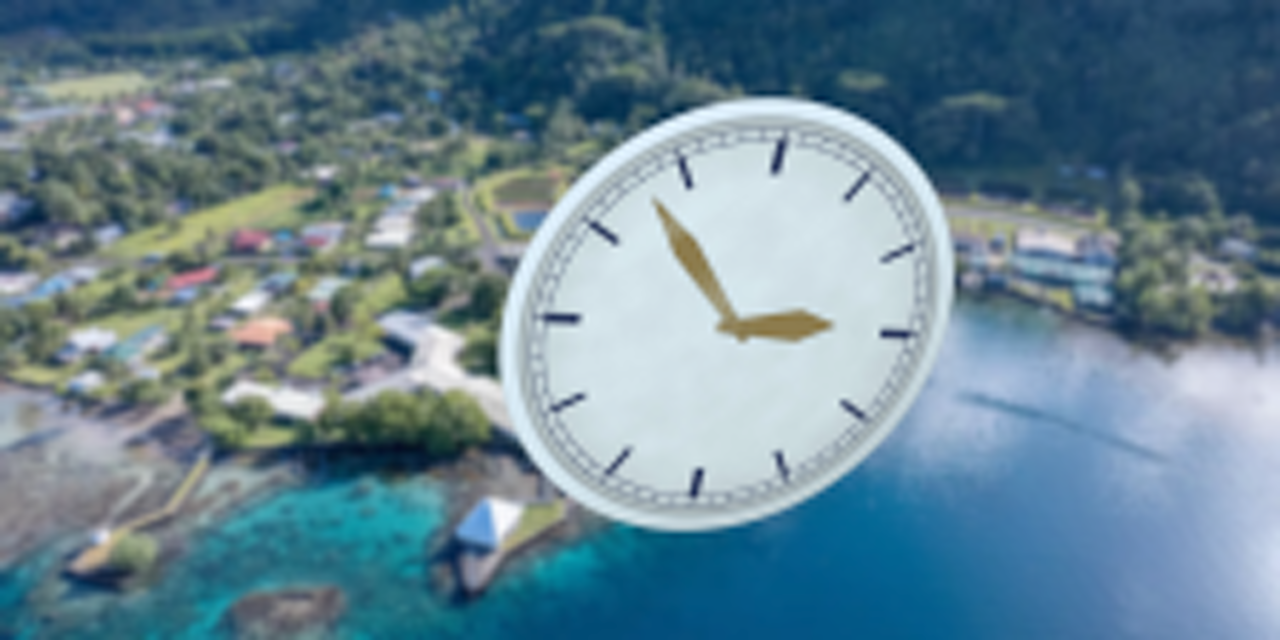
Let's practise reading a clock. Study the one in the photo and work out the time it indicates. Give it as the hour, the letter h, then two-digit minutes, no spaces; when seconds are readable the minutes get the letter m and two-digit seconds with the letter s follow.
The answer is 2h53
